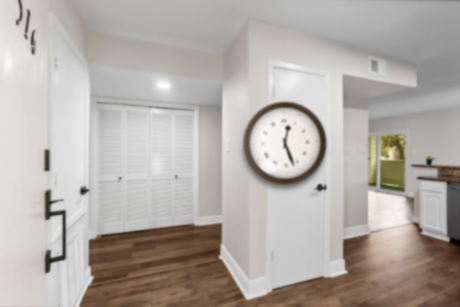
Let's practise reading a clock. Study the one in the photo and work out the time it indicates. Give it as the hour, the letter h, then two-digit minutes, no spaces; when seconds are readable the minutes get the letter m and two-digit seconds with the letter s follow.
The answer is 12h27
